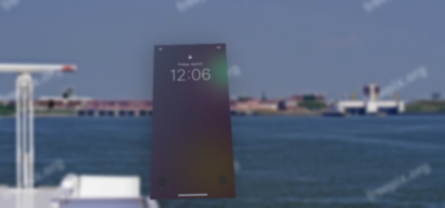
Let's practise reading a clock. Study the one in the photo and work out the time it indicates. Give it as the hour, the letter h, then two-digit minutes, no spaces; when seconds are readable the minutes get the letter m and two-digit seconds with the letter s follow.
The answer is 12h06
